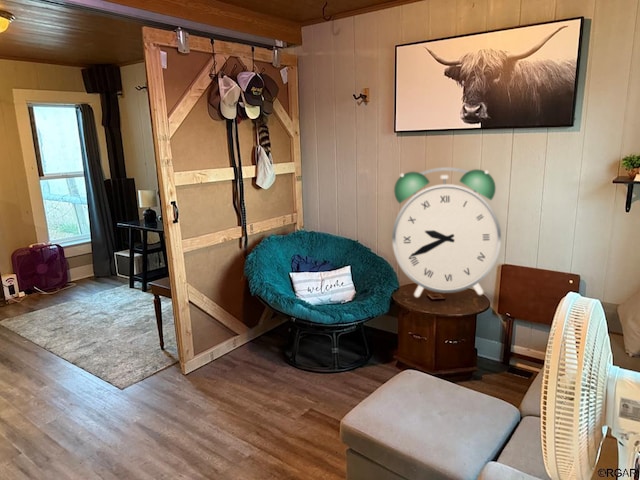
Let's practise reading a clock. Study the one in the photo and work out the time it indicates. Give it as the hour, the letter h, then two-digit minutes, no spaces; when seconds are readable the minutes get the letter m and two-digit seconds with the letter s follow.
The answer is 9h41
